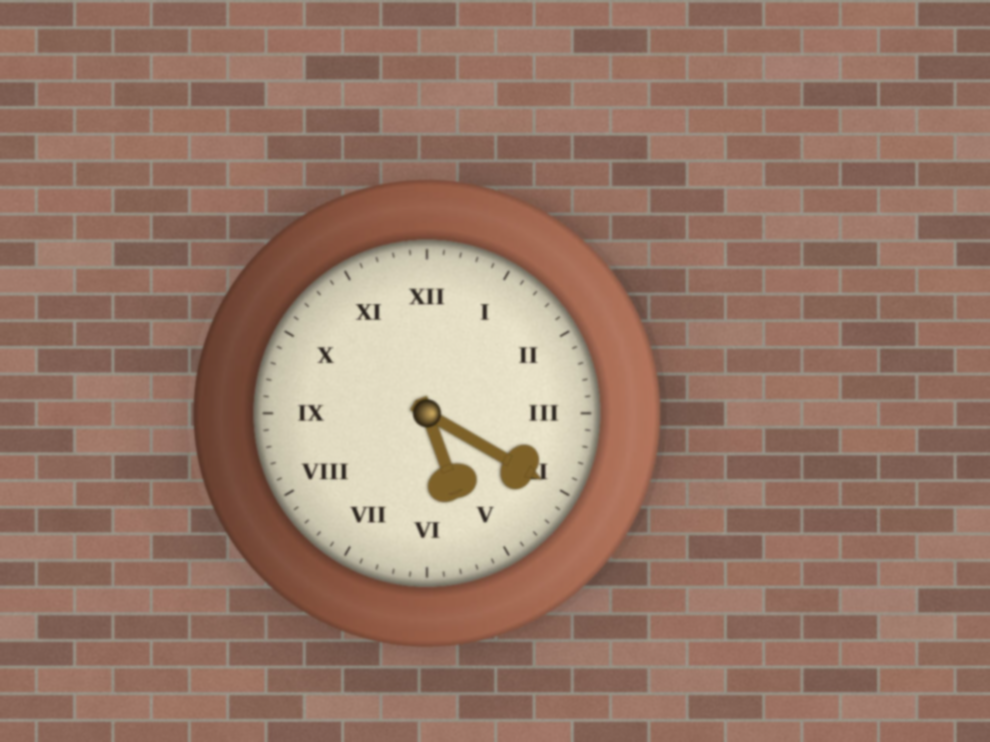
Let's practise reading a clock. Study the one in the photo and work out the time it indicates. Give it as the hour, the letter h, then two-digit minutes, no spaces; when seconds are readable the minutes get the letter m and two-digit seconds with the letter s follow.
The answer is 5h20
